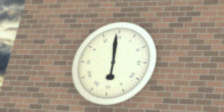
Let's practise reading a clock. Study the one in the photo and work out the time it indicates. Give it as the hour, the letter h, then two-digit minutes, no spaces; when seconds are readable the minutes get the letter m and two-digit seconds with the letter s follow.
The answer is 5h59
